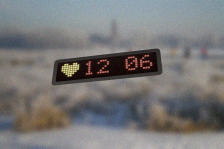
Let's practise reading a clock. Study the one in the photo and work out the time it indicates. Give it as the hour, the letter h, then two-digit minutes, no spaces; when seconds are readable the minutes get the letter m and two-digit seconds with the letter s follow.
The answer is 12h06
